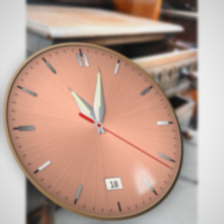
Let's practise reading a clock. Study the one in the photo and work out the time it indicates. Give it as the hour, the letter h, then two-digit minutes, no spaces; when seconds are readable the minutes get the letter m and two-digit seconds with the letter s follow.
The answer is 11h02m21s
